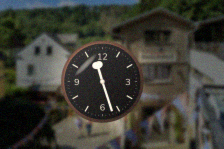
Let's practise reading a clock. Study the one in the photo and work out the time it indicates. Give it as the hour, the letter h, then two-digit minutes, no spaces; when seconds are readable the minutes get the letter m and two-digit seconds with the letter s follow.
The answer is 11h27
